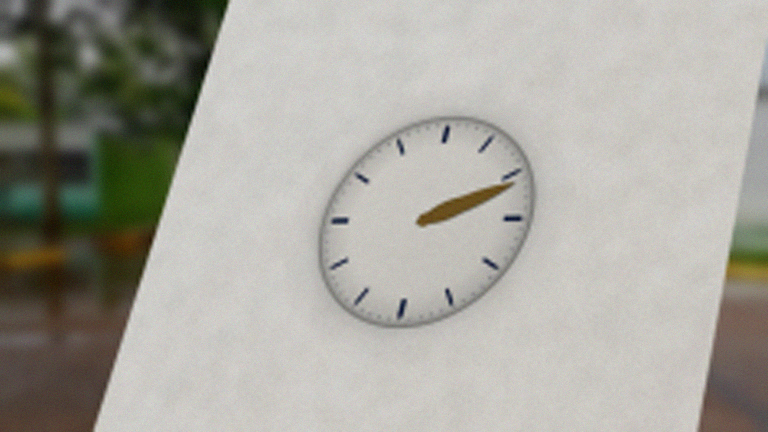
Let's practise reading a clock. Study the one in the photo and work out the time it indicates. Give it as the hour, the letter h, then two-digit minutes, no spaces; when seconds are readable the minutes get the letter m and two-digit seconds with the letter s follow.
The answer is 2h11
